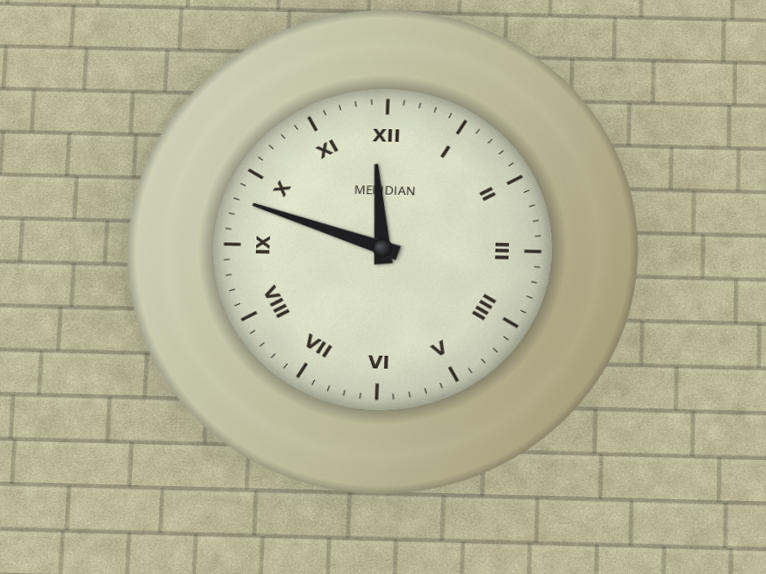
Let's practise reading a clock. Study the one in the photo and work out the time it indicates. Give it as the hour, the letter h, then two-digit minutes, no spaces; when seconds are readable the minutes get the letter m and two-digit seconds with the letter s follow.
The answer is 11h48
